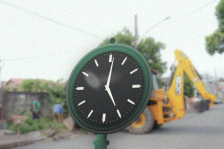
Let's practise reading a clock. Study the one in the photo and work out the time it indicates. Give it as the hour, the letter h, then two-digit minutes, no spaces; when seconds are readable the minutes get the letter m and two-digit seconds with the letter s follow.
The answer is 5h01
